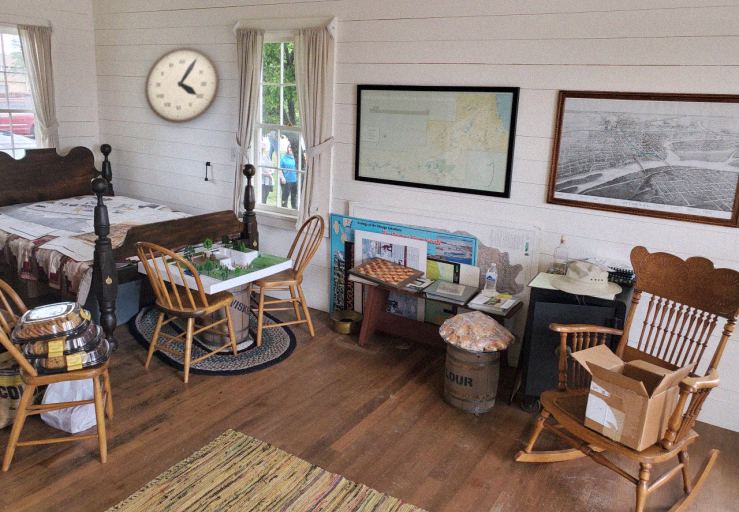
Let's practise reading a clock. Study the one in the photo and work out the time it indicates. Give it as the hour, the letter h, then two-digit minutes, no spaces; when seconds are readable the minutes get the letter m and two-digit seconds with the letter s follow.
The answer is 4h05
